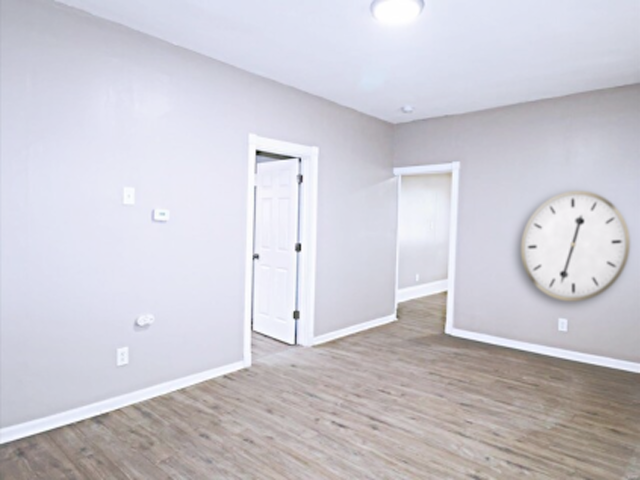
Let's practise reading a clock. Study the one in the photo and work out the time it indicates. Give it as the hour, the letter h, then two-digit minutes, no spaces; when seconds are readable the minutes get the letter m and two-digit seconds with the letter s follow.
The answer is 12h33
